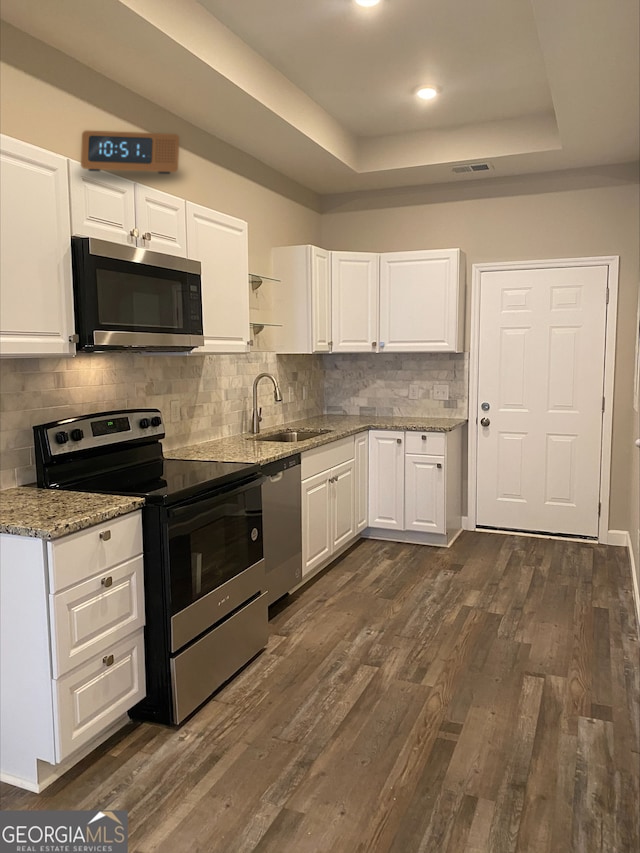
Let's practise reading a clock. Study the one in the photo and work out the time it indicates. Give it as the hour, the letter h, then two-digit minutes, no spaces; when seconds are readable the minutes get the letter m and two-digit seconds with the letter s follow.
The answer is 10h51
